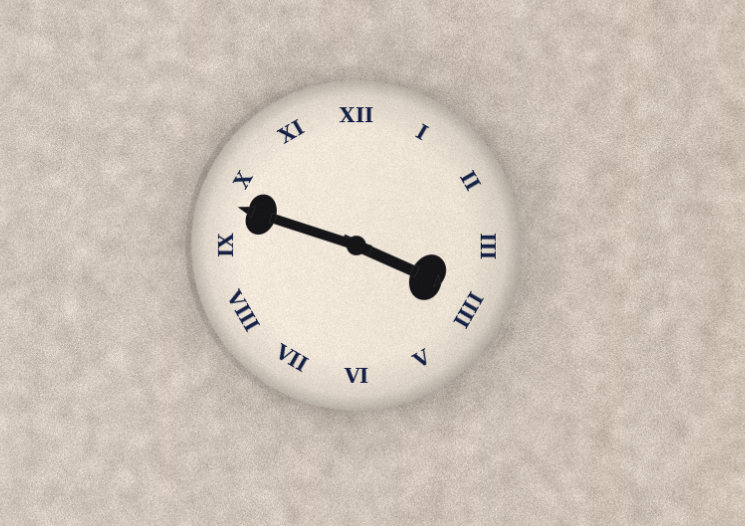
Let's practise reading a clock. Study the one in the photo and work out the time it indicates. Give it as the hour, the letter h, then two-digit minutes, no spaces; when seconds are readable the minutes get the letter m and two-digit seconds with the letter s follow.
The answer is 3h48
